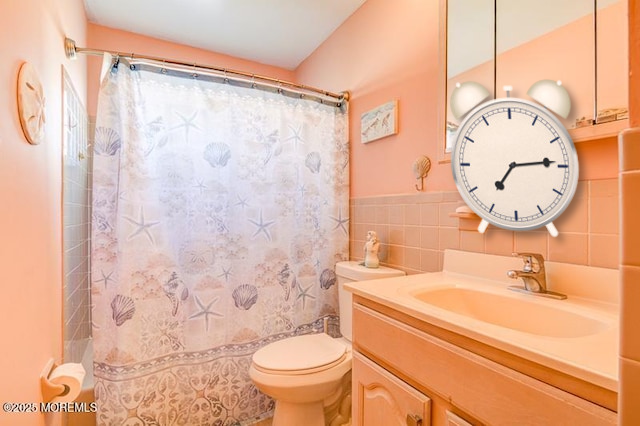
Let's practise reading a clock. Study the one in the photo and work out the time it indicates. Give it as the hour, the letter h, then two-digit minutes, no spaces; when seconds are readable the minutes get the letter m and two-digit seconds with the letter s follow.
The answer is 7h14
